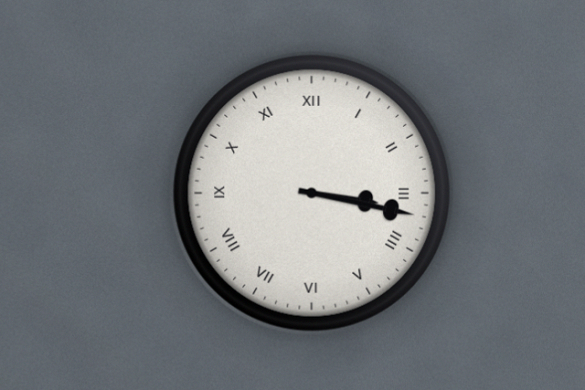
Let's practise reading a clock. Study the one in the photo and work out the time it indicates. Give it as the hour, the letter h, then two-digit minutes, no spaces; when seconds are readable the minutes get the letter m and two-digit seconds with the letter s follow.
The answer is 3h17
